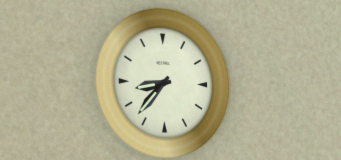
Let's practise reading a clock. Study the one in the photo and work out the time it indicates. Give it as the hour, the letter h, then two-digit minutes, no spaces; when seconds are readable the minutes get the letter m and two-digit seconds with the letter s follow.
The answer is 8h37
